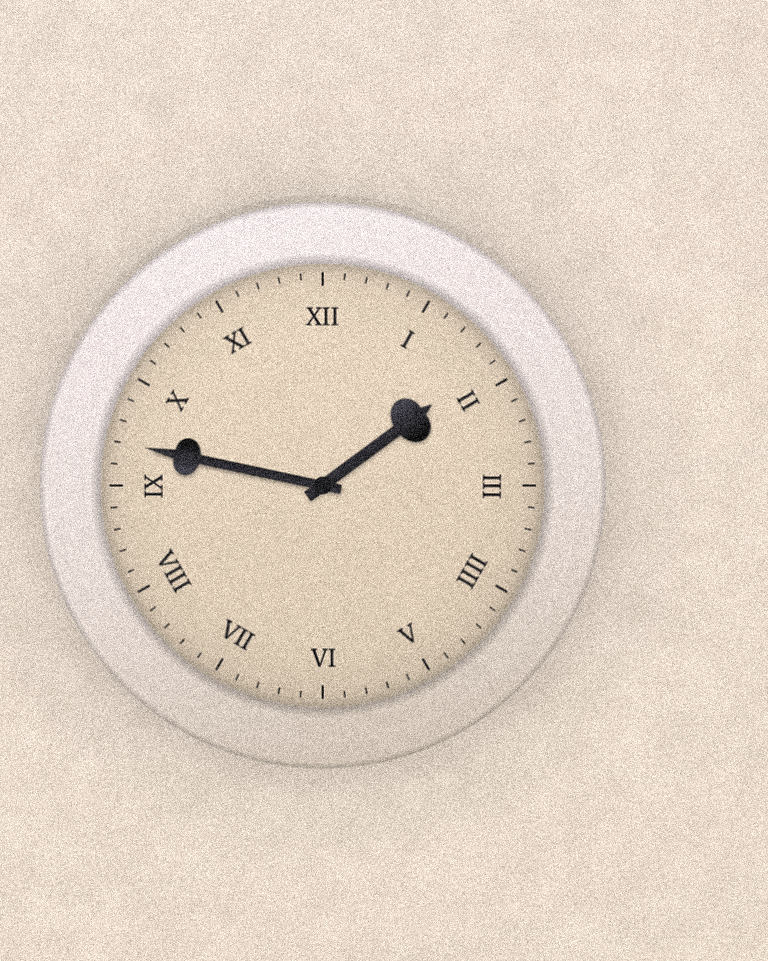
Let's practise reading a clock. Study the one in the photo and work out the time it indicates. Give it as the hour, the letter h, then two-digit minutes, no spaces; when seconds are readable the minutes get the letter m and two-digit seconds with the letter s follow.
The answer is 1h47
